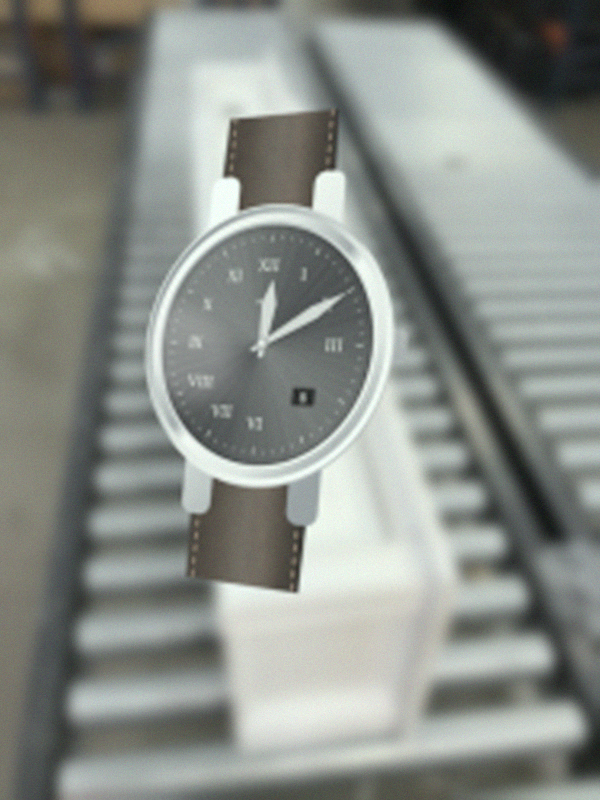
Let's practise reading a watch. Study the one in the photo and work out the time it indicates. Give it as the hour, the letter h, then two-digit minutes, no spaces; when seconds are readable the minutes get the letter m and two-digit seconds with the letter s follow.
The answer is 12h10
